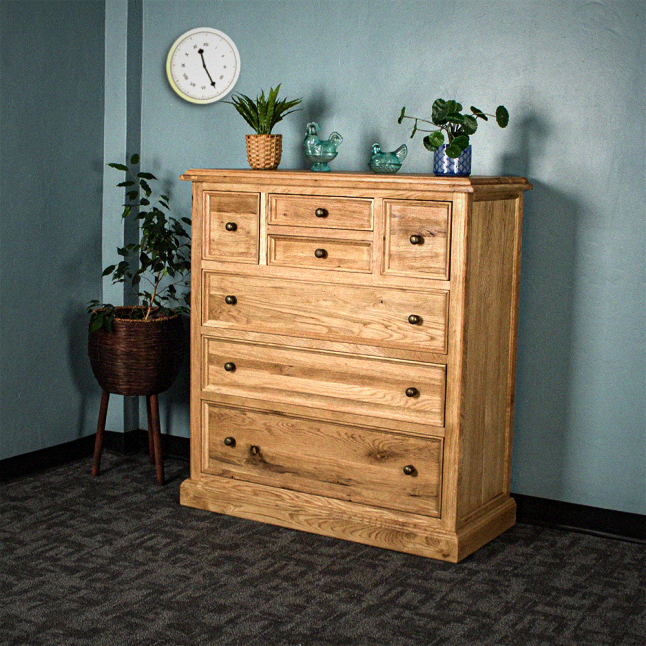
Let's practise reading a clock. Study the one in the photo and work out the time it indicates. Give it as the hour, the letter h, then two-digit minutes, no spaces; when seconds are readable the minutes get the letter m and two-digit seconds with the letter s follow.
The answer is 11h25
